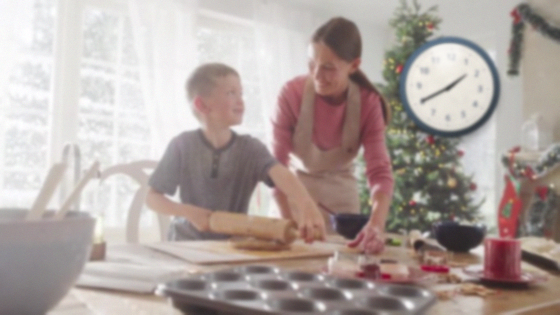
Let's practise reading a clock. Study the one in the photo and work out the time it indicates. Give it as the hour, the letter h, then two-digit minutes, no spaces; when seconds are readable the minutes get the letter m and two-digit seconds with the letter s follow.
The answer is 1h40
